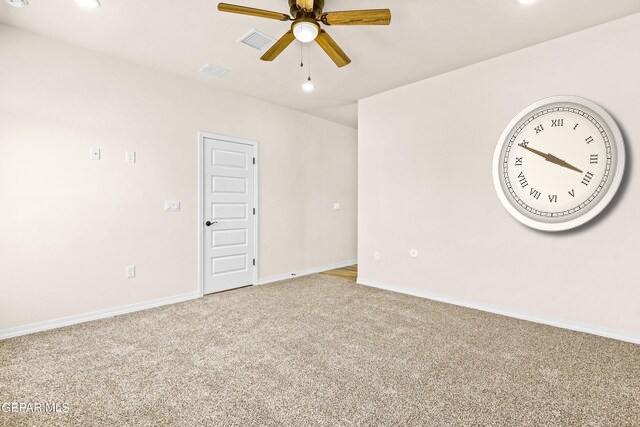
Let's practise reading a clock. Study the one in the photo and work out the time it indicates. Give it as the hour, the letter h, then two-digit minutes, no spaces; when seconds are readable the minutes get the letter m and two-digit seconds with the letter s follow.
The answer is 3h49
